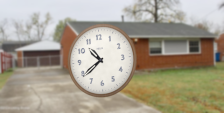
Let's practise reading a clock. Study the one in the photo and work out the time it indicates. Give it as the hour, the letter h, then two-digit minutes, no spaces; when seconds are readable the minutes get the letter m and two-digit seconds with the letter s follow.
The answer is 10h39
